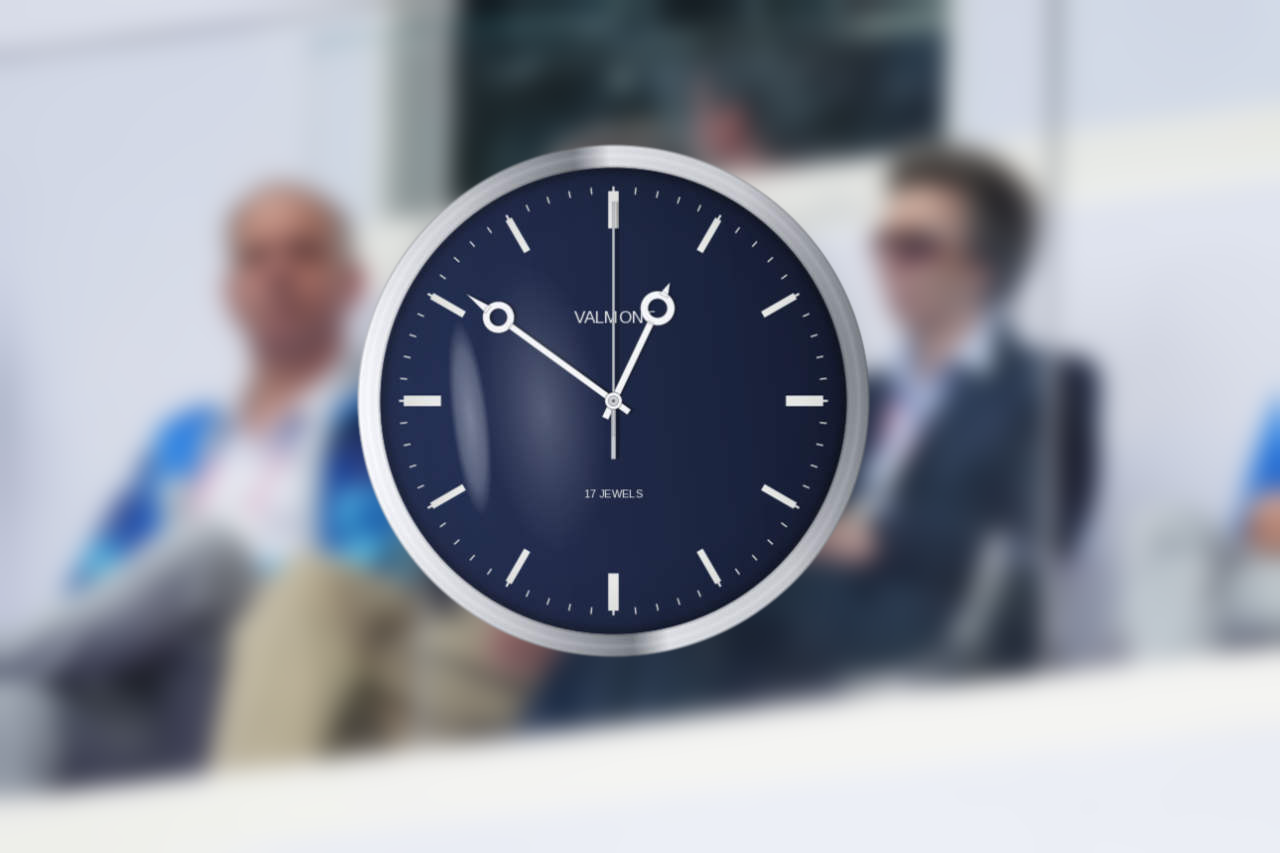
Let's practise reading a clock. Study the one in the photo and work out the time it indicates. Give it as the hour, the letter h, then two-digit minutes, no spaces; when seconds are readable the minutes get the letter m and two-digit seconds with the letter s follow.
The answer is 12h51m00s
